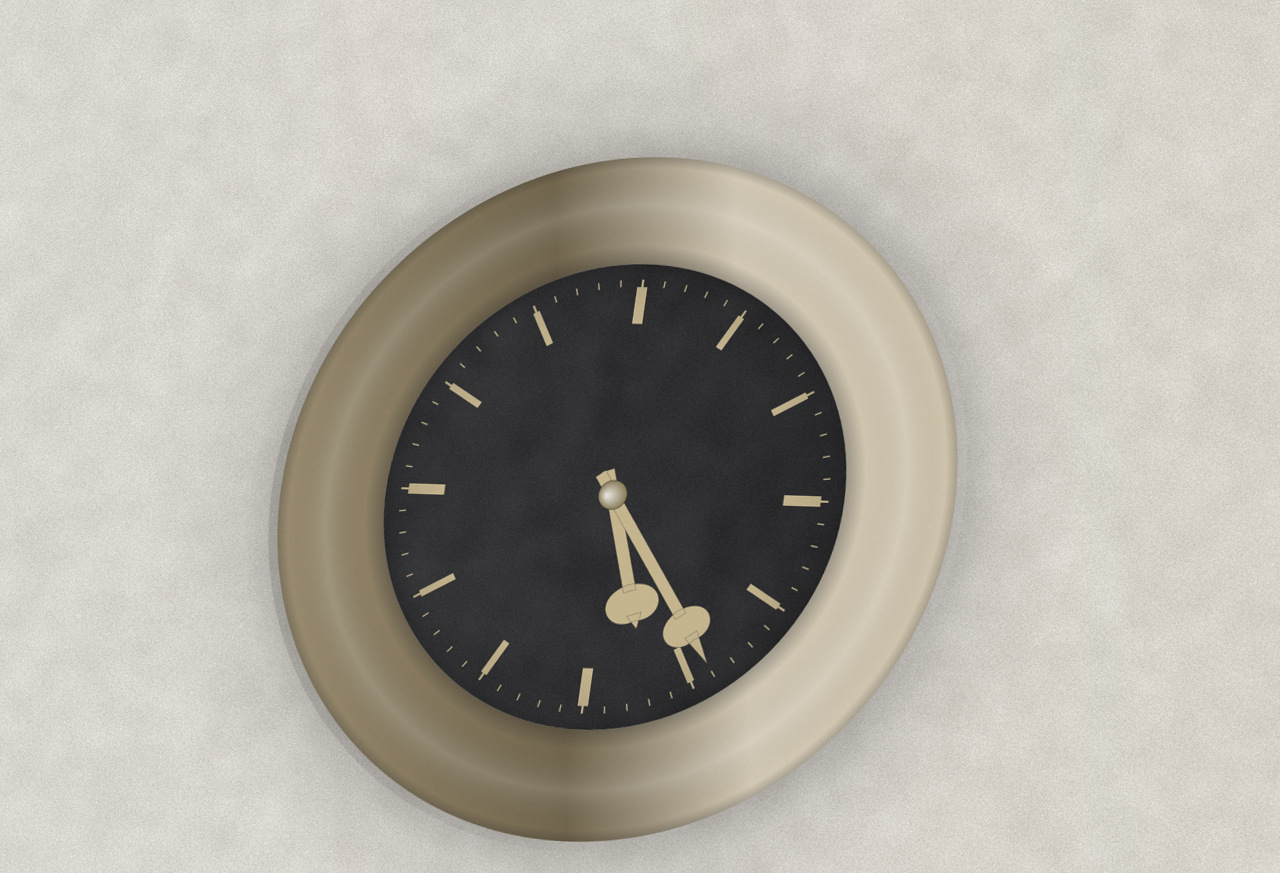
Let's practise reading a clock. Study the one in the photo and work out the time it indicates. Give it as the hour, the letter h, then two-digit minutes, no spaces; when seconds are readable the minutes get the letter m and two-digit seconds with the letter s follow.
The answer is 5h24
